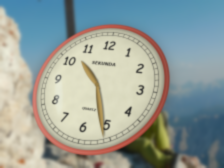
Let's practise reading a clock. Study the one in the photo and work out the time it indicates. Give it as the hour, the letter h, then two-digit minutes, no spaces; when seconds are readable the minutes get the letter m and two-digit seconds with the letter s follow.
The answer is 10h26
